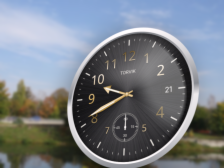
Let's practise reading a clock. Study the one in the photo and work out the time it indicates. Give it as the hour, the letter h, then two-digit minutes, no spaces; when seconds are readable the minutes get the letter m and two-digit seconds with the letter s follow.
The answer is 9h41
